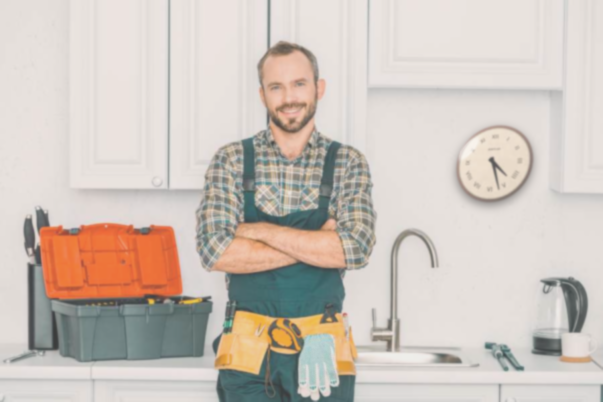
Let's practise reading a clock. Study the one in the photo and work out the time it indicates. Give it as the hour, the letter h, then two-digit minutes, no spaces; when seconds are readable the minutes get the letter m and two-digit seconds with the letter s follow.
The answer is 4h27
